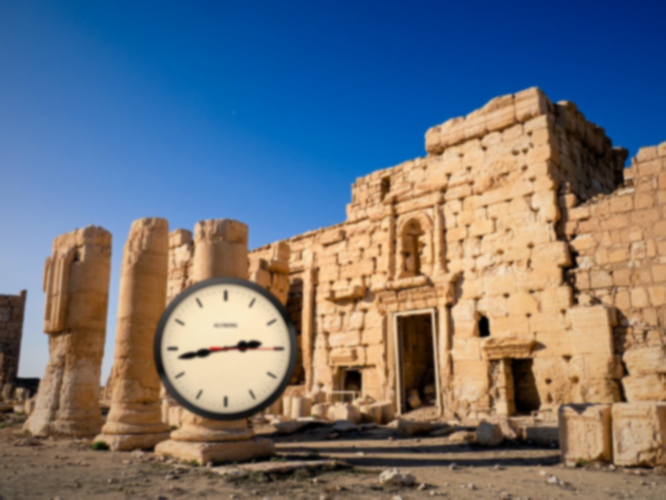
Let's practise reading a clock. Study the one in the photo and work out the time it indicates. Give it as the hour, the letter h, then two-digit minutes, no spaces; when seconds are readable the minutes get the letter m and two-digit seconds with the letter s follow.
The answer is 2h43m15s
